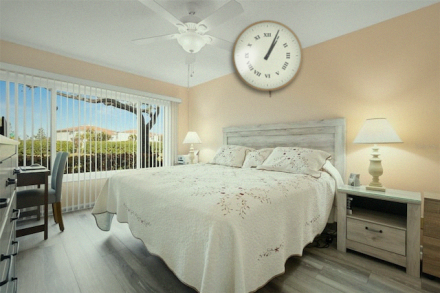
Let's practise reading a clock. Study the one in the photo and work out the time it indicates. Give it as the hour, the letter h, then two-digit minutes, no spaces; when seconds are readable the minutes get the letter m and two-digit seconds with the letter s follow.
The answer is 1h04
